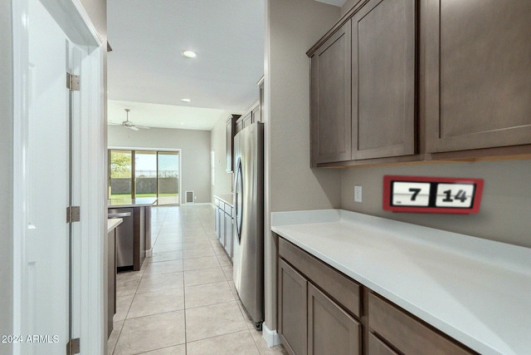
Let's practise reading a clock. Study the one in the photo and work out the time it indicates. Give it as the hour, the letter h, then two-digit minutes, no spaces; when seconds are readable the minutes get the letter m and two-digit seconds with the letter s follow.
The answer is 7h14
